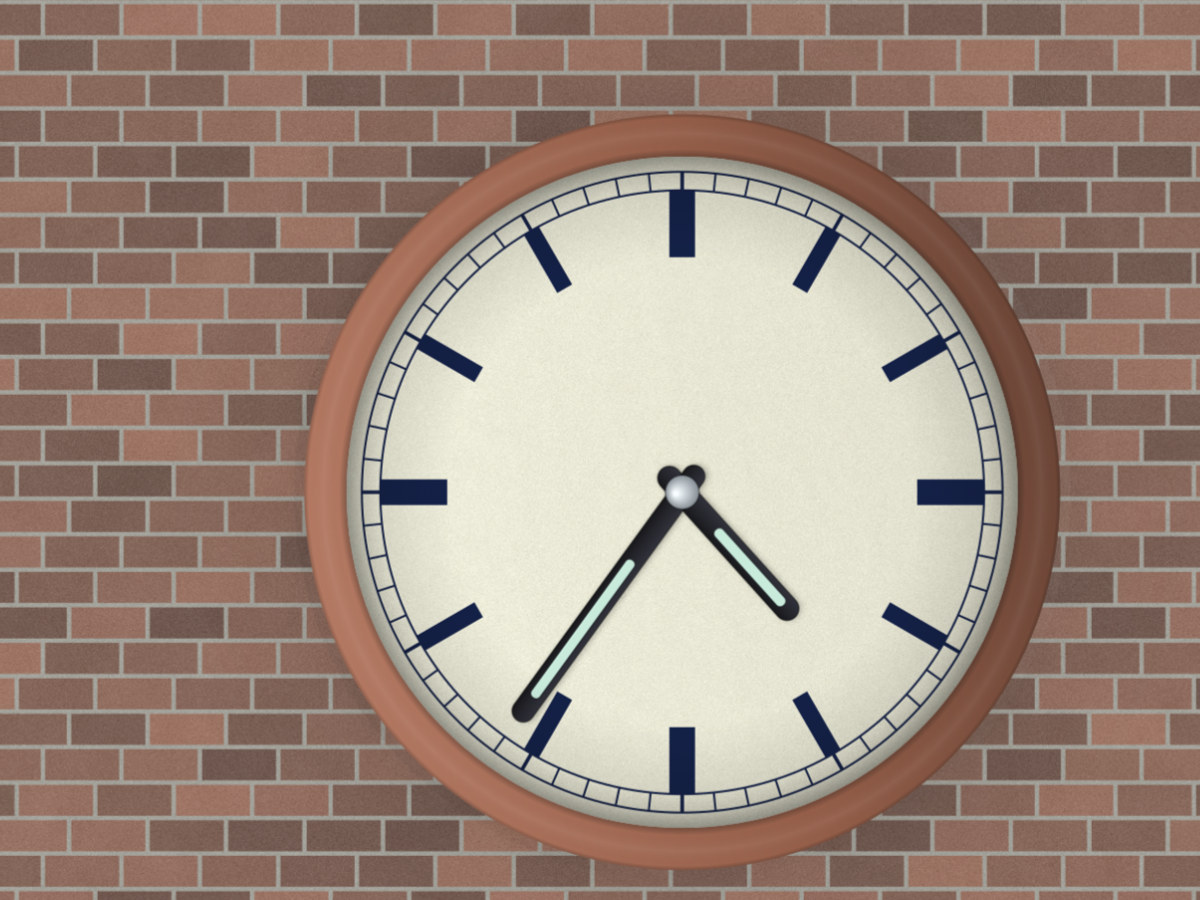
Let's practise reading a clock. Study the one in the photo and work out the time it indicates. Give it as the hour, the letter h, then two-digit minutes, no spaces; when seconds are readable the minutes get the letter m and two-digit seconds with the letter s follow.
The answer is 4h36
